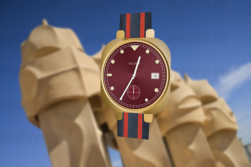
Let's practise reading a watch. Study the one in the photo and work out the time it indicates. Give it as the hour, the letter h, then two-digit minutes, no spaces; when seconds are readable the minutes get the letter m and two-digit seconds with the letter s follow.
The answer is 12h35
